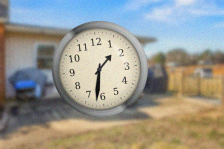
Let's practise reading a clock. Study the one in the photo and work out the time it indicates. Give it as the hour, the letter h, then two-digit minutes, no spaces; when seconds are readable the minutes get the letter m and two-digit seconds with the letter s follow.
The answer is 1h32
